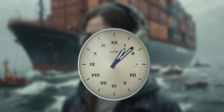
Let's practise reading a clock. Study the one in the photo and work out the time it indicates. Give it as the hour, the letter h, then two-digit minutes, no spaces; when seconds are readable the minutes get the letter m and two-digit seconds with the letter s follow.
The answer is 1h08
